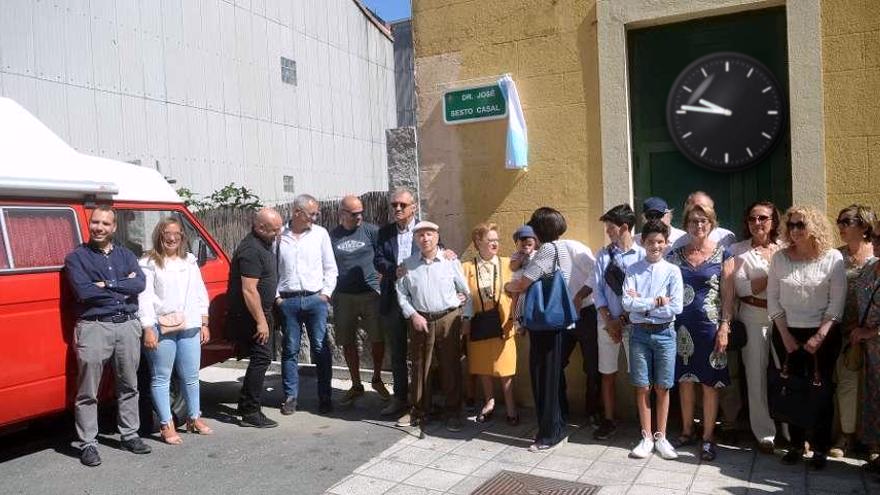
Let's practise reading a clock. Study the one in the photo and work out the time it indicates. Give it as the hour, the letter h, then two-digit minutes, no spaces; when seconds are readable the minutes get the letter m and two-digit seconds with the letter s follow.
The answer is 9h46
